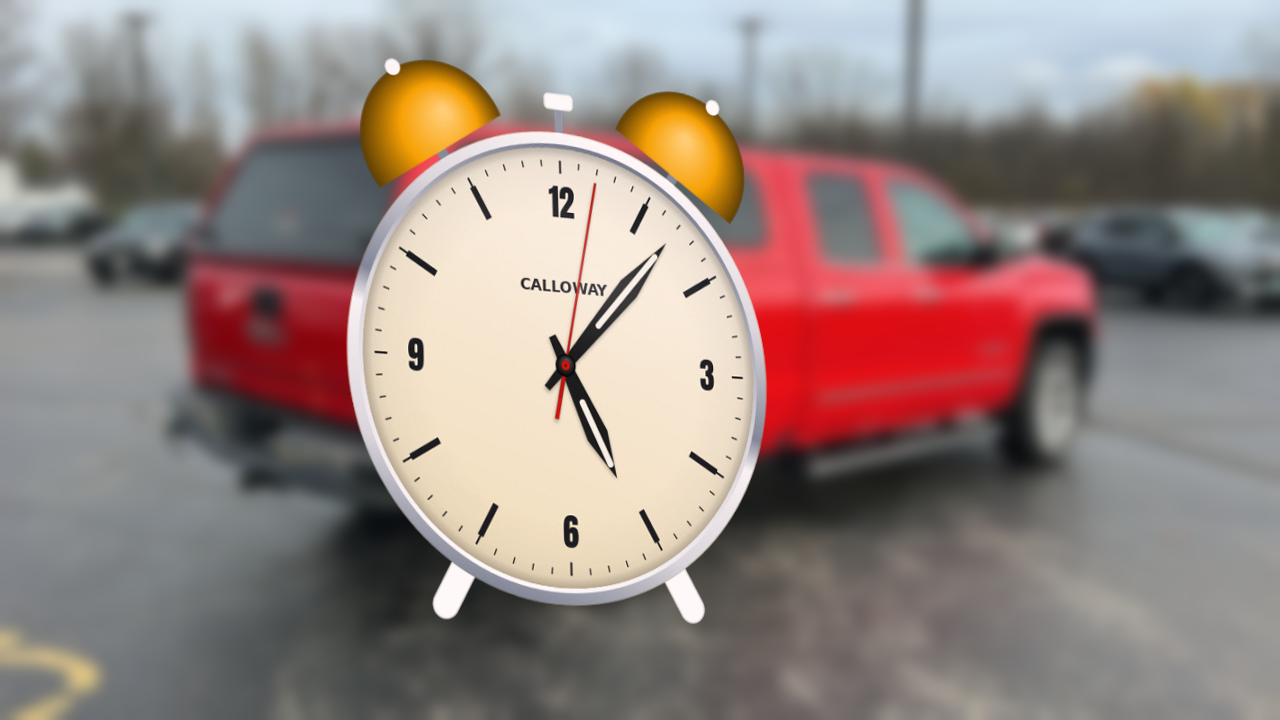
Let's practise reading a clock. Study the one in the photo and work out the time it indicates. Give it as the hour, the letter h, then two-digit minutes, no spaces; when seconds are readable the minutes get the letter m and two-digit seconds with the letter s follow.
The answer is 5h07m02s
